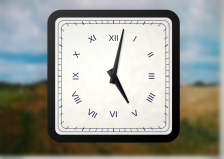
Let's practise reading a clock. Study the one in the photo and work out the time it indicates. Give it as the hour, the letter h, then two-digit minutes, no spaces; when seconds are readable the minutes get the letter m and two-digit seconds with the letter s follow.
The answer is 5h02
